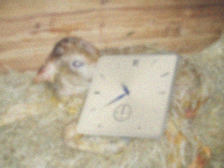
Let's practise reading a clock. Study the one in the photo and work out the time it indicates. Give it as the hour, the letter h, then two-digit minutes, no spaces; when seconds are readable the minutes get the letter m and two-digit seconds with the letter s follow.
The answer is 10h39
